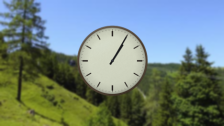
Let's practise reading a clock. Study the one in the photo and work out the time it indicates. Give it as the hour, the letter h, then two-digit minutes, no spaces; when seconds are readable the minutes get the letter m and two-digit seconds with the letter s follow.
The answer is 1h05
